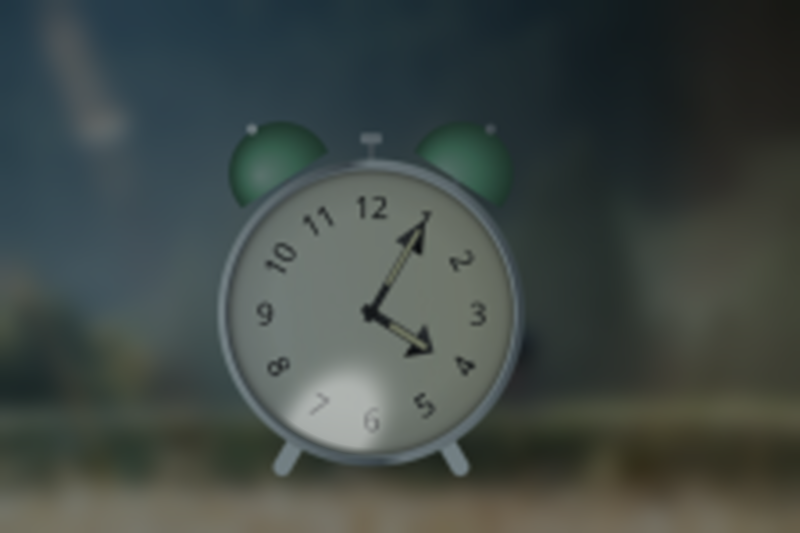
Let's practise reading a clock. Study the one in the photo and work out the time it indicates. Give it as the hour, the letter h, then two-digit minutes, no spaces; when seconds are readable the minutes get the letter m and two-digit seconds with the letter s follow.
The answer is 4h05
